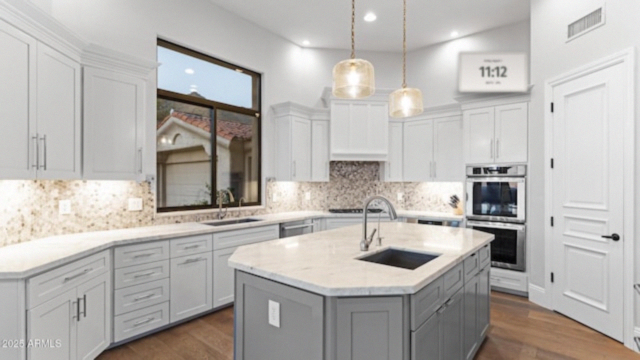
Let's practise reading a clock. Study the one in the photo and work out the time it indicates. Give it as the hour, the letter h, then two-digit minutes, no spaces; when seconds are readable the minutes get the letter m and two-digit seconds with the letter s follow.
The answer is 11h12
